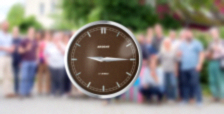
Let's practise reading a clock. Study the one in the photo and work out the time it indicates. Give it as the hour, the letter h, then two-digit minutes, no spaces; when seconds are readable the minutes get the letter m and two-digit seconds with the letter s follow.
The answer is 9h15
